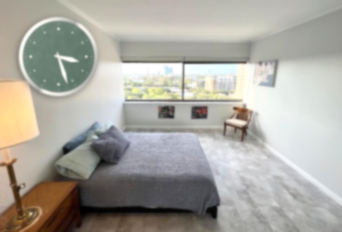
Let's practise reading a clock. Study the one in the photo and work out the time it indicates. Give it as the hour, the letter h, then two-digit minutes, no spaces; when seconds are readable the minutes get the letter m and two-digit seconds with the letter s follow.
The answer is 3h27
